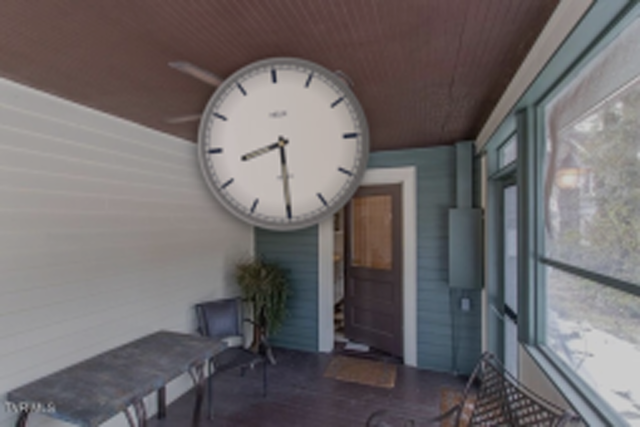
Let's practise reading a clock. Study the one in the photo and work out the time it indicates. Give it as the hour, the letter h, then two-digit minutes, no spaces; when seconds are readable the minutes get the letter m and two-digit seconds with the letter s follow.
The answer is 8h30
